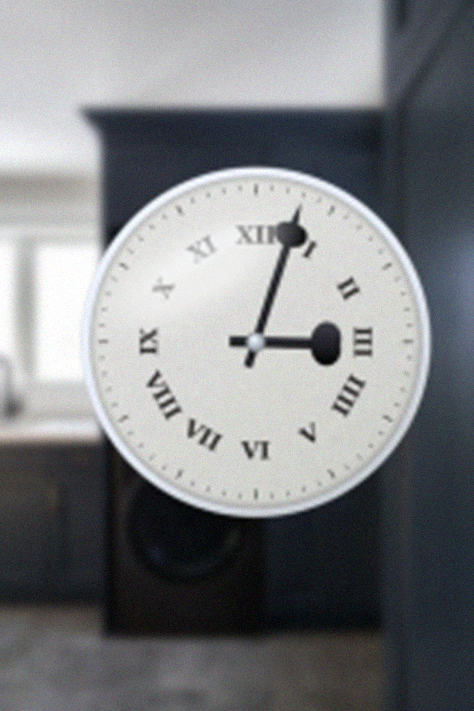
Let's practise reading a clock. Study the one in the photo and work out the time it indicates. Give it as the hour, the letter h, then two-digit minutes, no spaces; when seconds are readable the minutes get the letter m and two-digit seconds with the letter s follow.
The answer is 3h03
